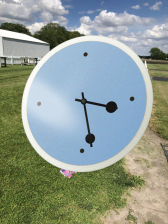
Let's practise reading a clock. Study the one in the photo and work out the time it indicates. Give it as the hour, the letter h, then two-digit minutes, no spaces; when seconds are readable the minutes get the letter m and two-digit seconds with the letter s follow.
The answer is 3h28
